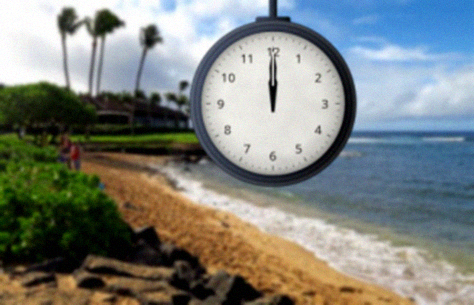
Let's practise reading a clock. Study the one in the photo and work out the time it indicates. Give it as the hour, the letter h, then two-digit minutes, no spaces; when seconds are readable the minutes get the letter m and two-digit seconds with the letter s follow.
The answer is 12h00
